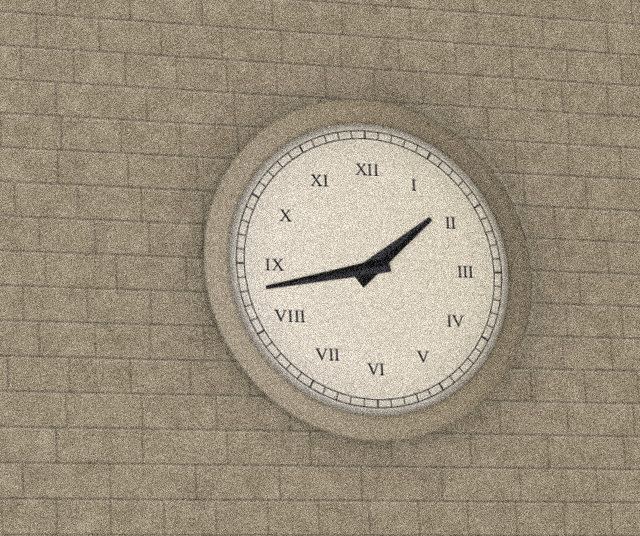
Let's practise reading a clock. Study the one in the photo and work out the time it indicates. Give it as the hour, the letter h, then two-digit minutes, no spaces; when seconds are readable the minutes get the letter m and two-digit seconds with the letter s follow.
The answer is 1h43
